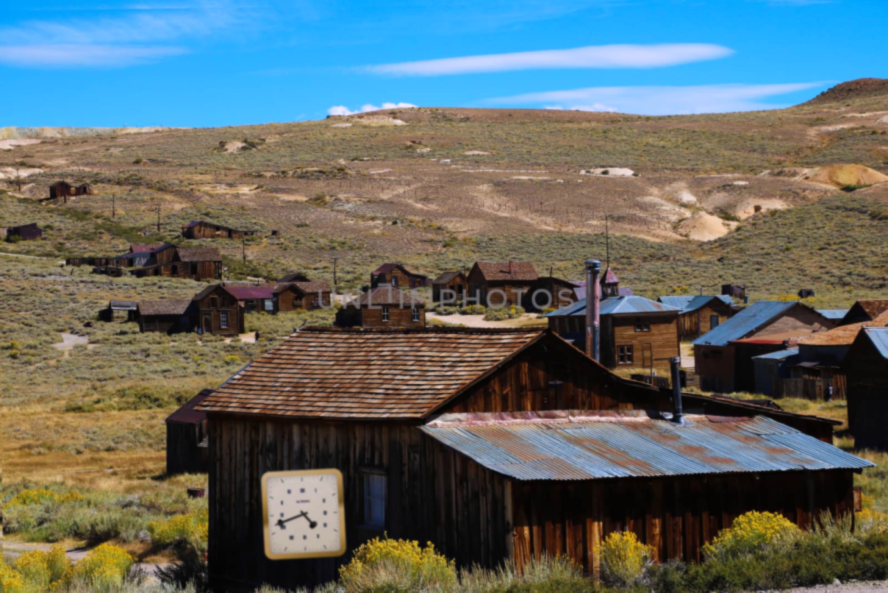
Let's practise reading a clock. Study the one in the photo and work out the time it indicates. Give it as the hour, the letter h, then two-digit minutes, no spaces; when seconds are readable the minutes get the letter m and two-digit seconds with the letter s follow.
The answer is 4h42
